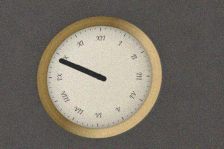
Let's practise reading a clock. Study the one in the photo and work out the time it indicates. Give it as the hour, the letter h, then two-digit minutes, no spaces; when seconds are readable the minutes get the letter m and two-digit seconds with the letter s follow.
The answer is 9h49
